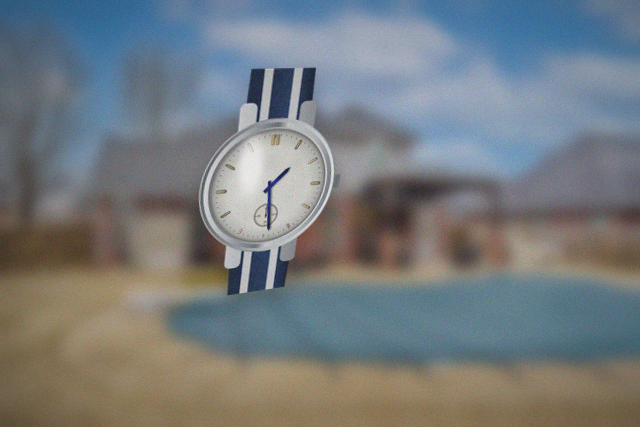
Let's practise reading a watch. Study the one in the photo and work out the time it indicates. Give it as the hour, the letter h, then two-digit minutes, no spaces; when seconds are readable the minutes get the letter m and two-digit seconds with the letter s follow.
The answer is 1h29
